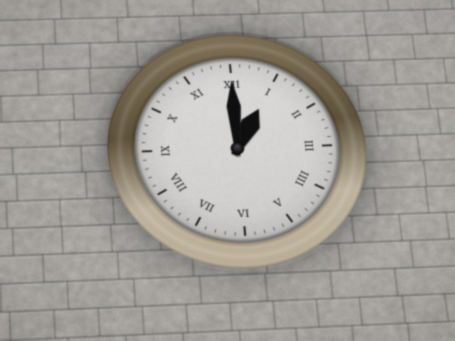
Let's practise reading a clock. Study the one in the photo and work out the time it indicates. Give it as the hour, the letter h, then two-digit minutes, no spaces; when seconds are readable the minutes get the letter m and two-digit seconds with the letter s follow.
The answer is 1h00
